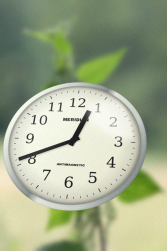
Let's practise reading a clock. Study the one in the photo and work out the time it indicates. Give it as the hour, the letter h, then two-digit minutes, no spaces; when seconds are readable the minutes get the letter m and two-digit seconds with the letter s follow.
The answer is 12h41
